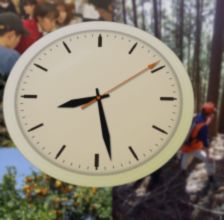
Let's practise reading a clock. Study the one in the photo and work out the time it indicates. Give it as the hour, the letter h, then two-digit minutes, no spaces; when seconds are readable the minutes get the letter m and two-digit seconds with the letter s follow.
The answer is 8h28m09s
